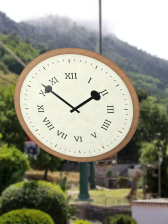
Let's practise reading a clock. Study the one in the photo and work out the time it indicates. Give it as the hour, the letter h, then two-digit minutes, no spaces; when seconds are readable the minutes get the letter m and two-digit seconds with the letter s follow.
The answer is 1h52
